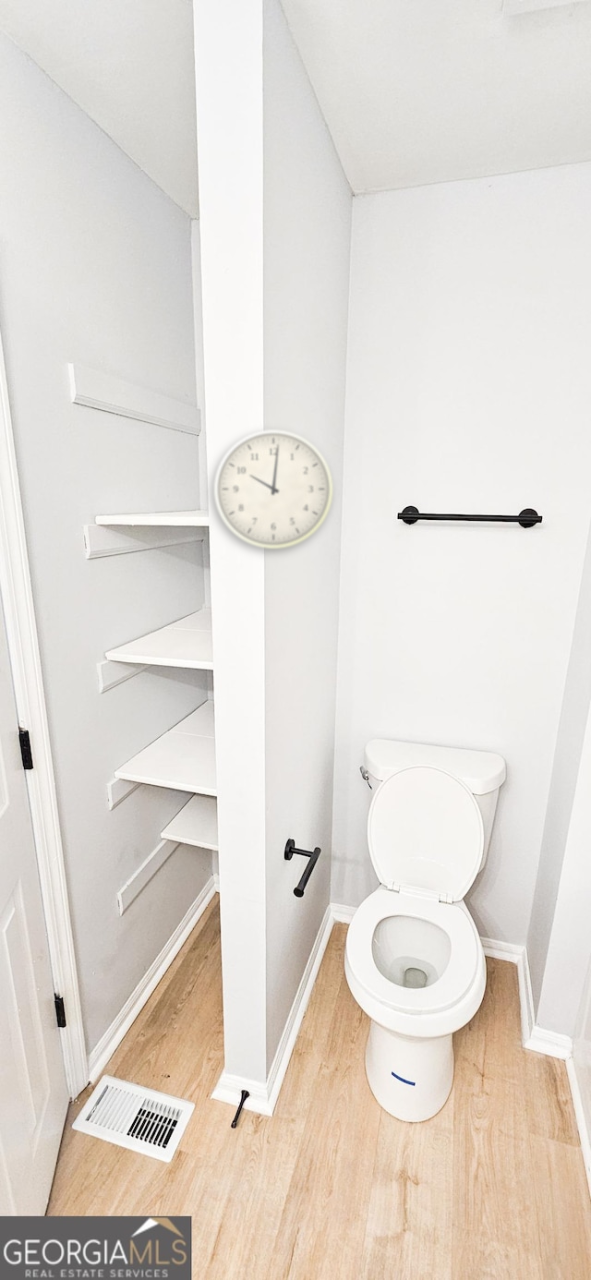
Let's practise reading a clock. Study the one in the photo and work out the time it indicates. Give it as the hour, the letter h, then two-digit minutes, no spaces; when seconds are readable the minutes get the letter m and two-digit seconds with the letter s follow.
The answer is 10h01
